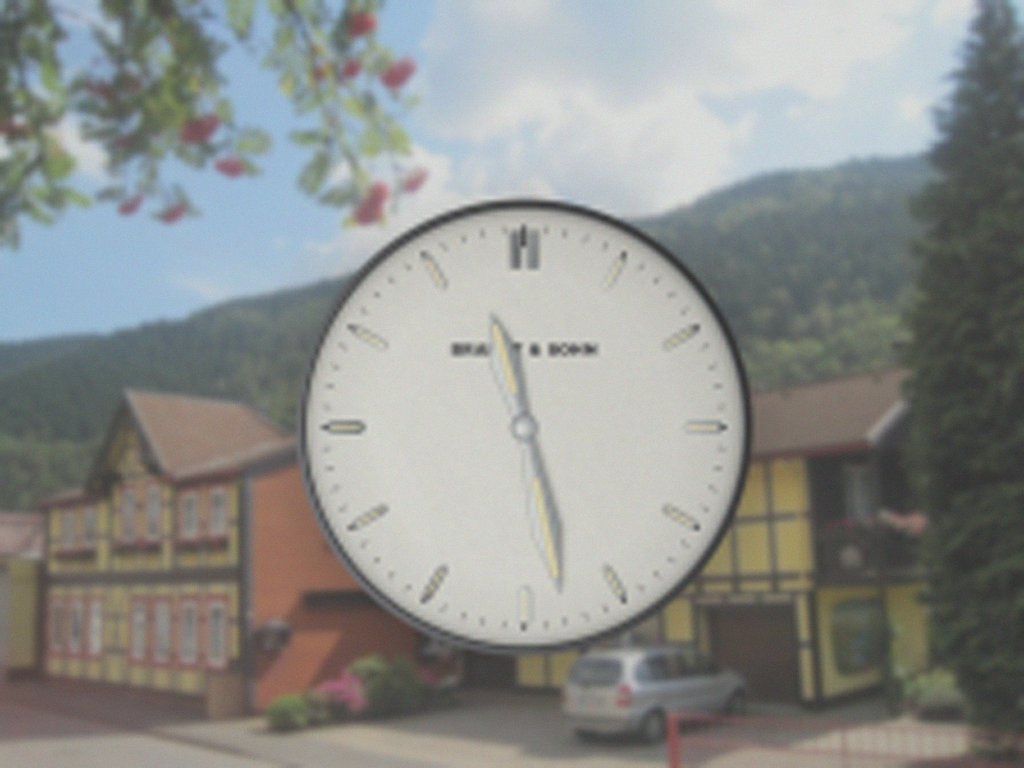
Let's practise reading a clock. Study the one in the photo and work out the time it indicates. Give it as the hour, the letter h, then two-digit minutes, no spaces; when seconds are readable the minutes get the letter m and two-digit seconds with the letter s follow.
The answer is 11h28
